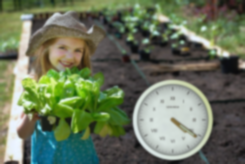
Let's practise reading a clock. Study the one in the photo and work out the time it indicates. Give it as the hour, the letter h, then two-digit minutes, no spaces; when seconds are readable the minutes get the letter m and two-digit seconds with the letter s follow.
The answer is 4h21
